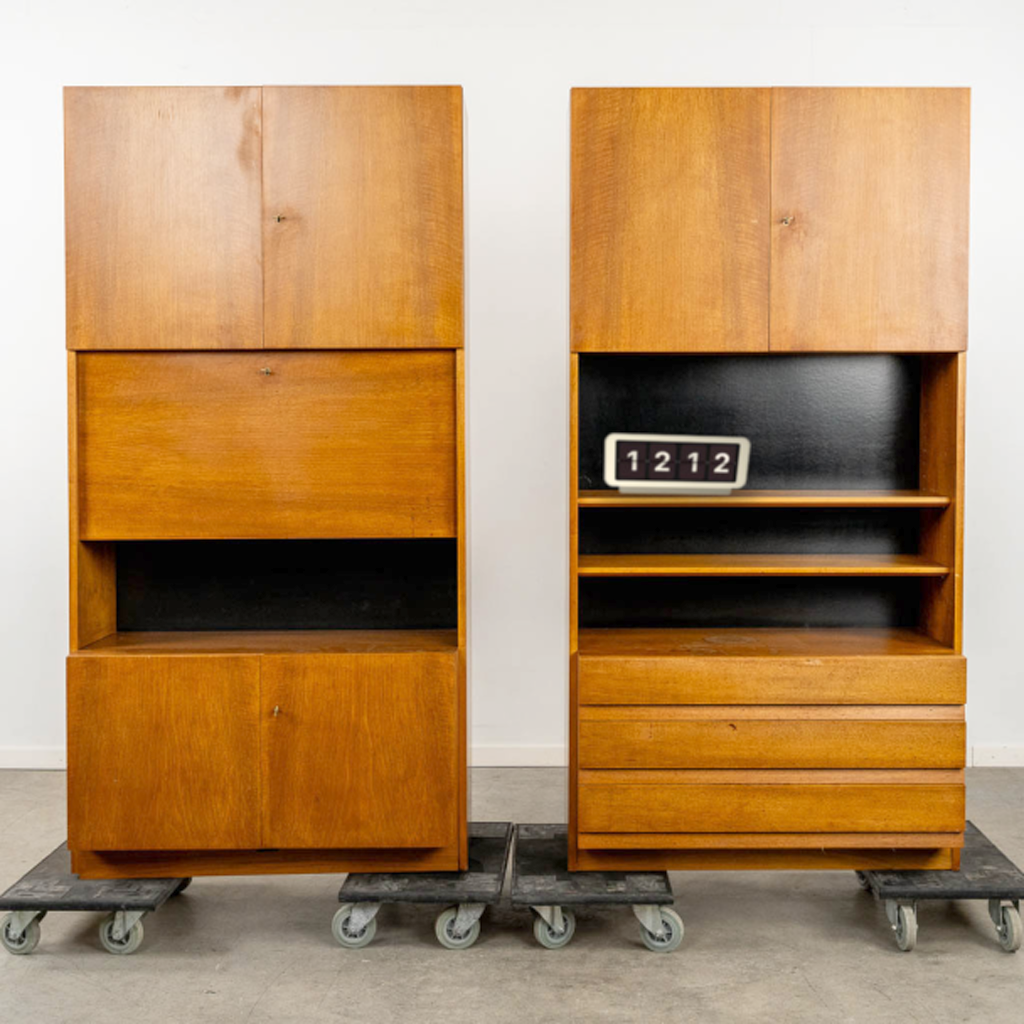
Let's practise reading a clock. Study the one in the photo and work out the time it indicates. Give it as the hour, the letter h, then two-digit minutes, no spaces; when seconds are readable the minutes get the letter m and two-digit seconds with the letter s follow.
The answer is 12h12
